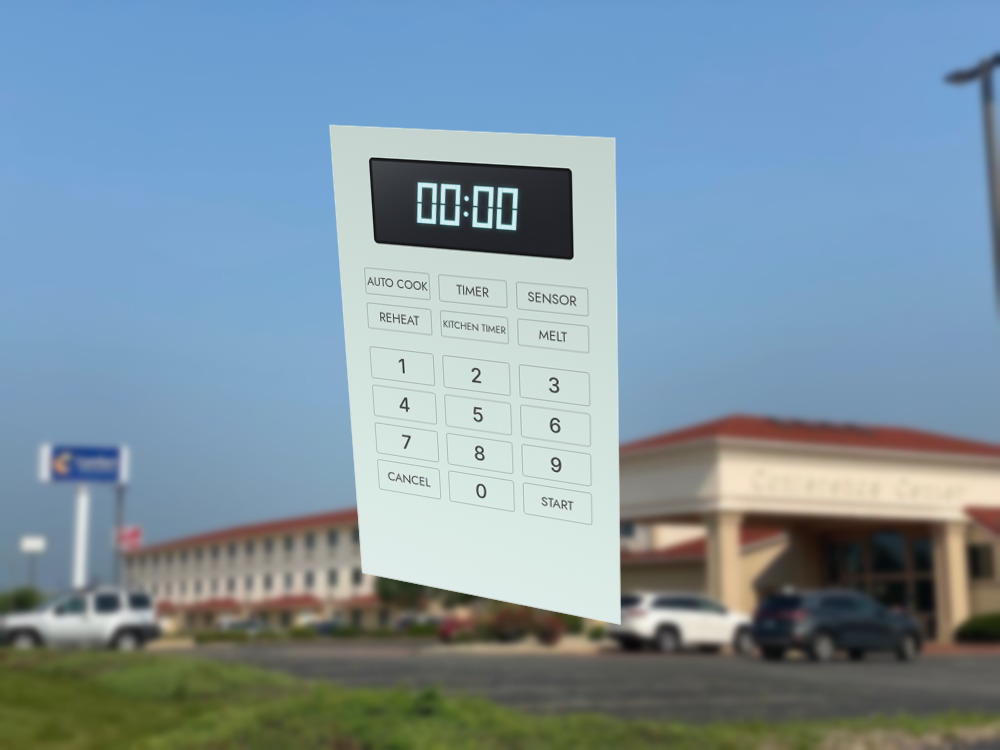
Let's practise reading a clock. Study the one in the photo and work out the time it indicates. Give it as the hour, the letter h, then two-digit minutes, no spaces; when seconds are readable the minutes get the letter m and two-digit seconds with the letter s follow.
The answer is 0h00
